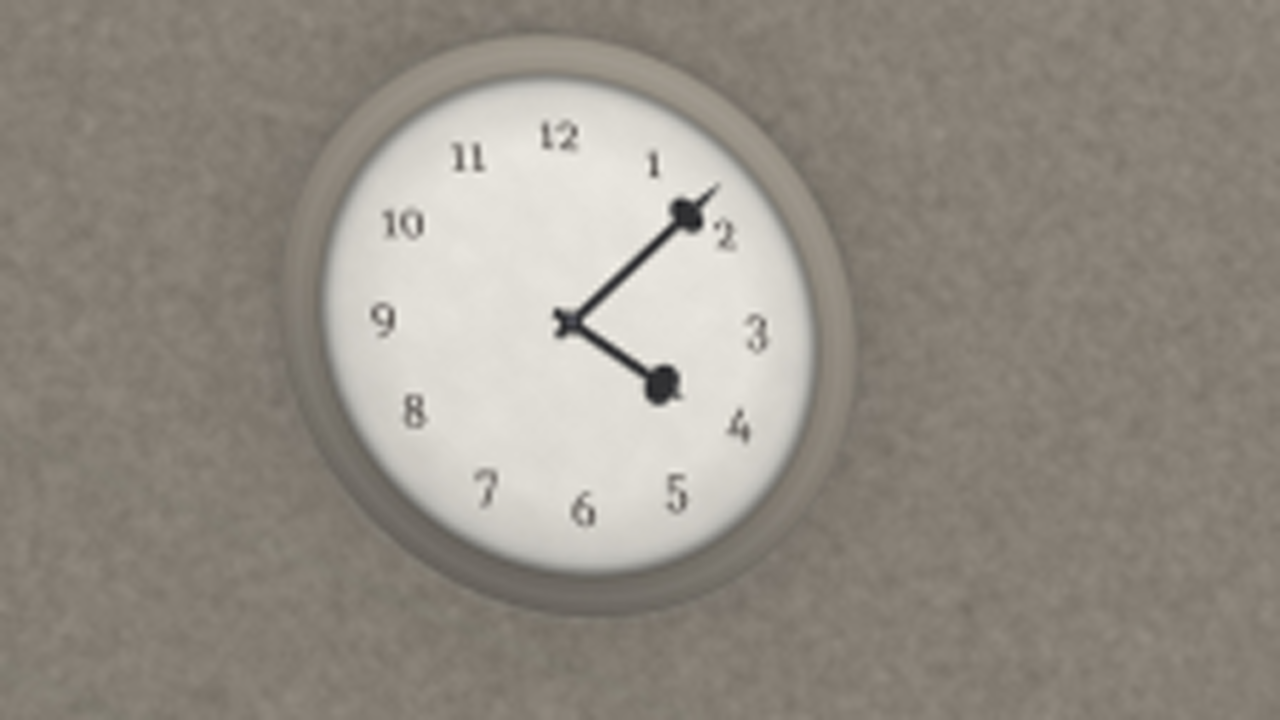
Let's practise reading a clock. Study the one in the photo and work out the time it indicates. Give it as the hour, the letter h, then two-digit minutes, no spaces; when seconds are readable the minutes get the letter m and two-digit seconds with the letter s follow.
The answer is 4h08
